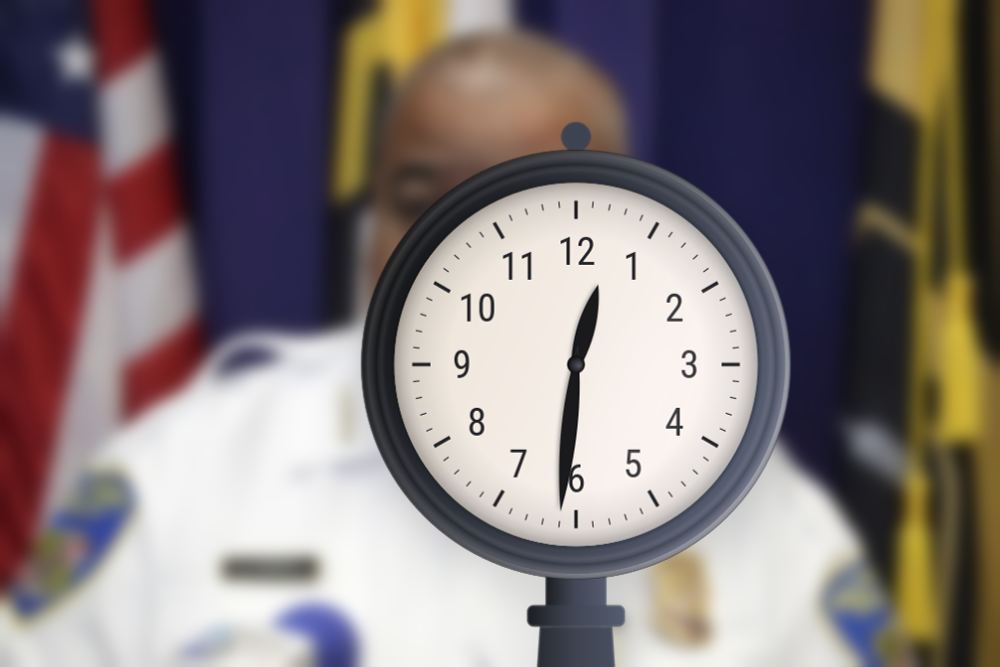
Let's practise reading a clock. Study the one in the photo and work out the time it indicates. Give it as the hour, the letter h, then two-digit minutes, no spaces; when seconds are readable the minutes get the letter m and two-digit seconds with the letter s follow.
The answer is 12h31
